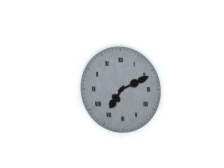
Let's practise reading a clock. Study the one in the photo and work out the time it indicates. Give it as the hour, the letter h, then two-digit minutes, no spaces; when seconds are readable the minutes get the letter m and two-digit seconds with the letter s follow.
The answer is 7h11
